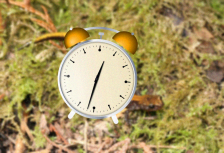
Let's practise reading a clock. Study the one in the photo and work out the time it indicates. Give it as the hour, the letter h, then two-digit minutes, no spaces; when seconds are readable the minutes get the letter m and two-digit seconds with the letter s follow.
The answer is 12h32
